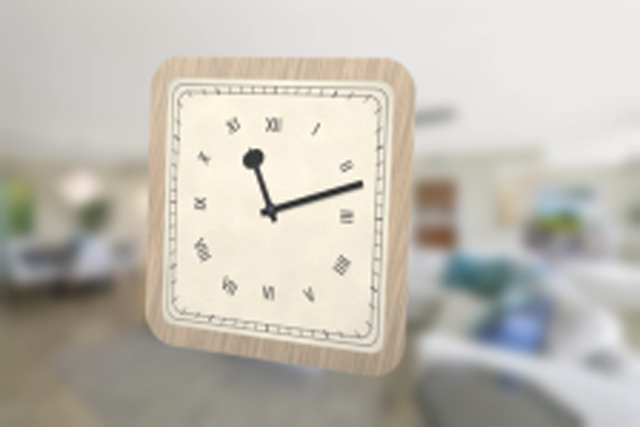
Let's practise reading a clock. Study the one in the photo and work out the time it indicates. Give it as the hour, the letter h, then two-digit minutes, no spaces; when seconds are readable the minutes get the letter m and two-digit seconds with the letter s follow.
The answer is 11h12
